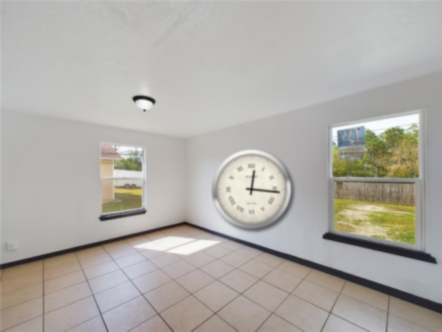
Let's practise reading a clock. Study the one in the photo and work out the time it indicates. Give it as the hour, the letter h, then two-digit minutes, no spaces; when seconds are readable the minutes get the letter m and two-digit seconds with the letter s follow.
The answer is 12h16
